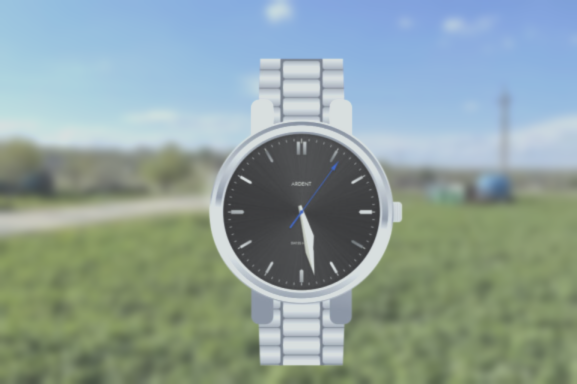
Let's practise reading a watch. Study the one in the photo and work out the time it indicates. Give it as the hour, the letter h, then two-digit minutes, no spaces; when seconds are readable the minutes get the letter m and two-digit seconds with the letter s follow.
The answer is 5h28m06s
